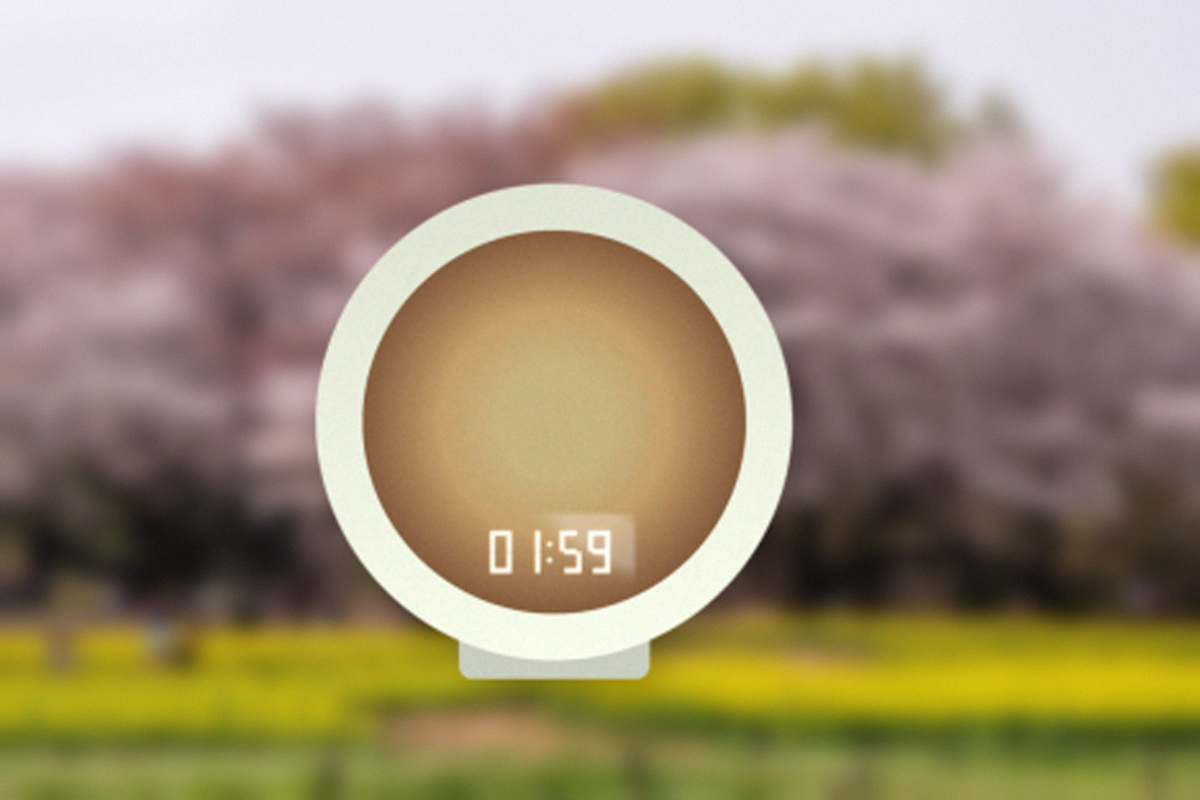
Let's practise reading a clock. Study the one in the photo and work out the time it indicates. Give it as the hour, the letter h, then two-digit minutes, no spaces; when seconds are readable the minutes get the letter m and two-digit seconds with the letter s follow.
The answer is 1h59
